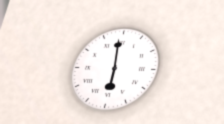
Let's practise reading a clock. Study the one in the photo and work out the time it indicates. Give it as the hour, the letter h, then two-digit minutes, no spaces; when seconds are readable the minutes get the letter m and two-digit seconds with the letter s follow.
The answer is 5h59
